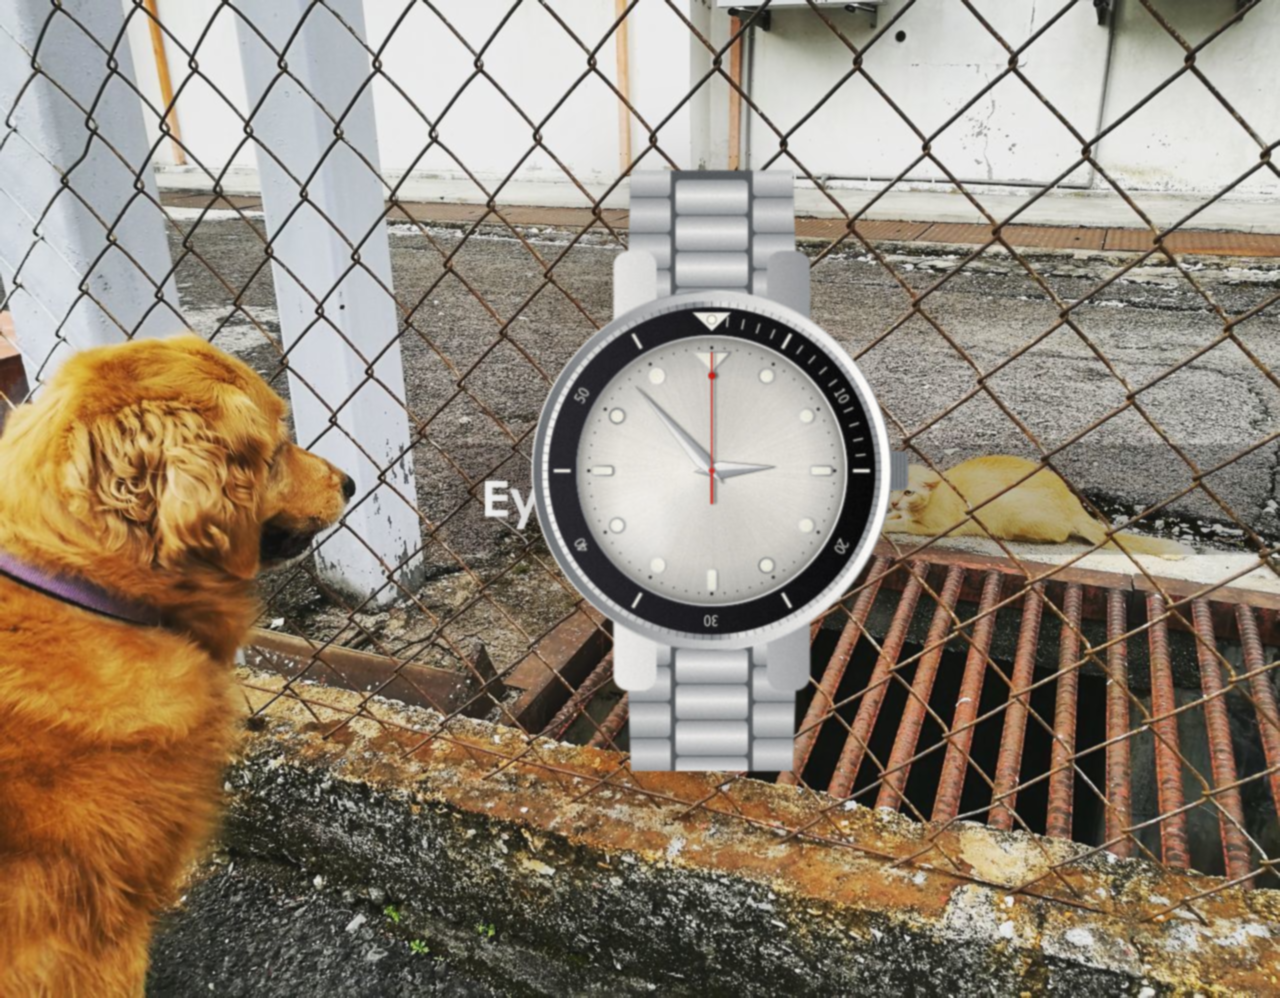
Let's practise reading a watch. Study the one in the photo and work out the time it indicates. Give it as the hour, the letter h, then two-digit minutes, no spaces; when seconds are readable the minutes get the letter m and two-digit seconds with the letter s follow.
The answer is 2h53m00s
